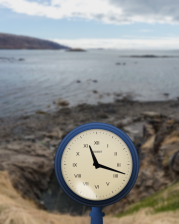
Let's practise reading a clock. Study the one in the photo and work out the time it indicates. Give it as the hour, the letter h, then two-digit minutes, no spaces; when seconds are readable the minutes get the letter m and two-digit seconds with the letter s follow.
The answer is 11h18
